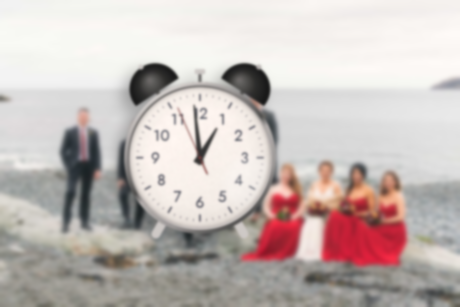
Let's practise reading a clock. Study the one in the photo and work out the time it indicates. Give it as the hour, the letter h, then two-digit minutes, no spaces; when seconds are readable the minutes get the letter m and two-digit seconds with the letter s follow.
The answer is 12h58m56s
